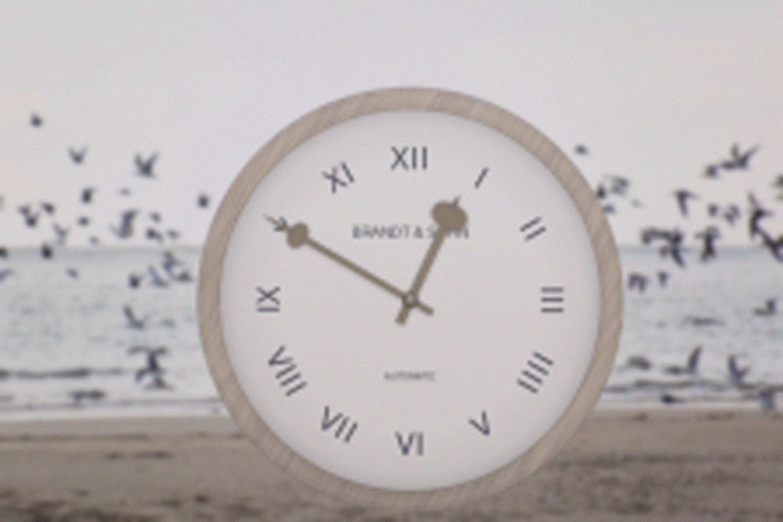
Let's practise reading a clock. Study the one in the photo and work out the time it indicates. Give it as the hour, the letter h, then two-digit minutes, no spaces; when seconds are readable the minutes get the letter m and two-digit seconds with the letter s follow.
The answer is 12h50
